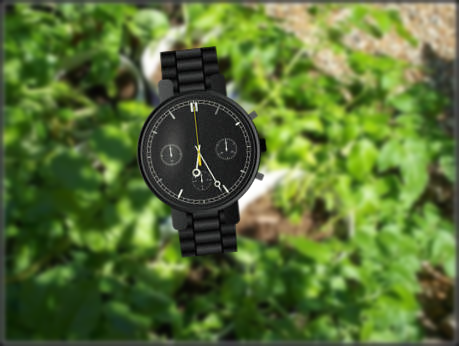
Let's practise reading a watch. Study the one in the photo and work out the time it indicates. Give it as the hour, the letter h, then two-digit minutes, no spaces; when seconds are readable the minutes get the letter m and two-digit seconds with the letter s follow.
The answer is 6h26
